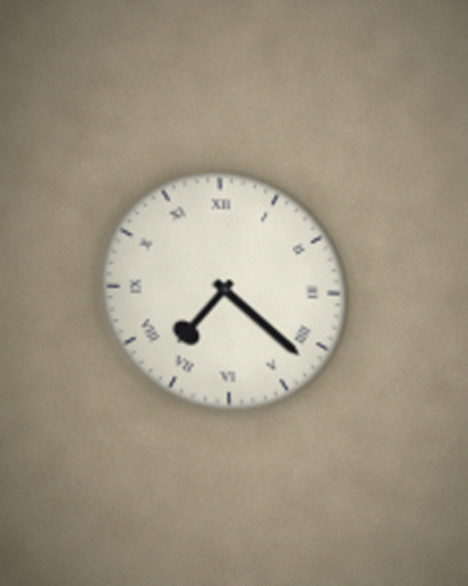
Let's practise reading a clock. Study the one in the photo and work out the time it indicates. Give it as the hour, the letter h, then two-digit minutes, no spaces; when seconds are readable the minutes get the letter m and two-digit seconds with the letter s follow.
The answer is 7h22
